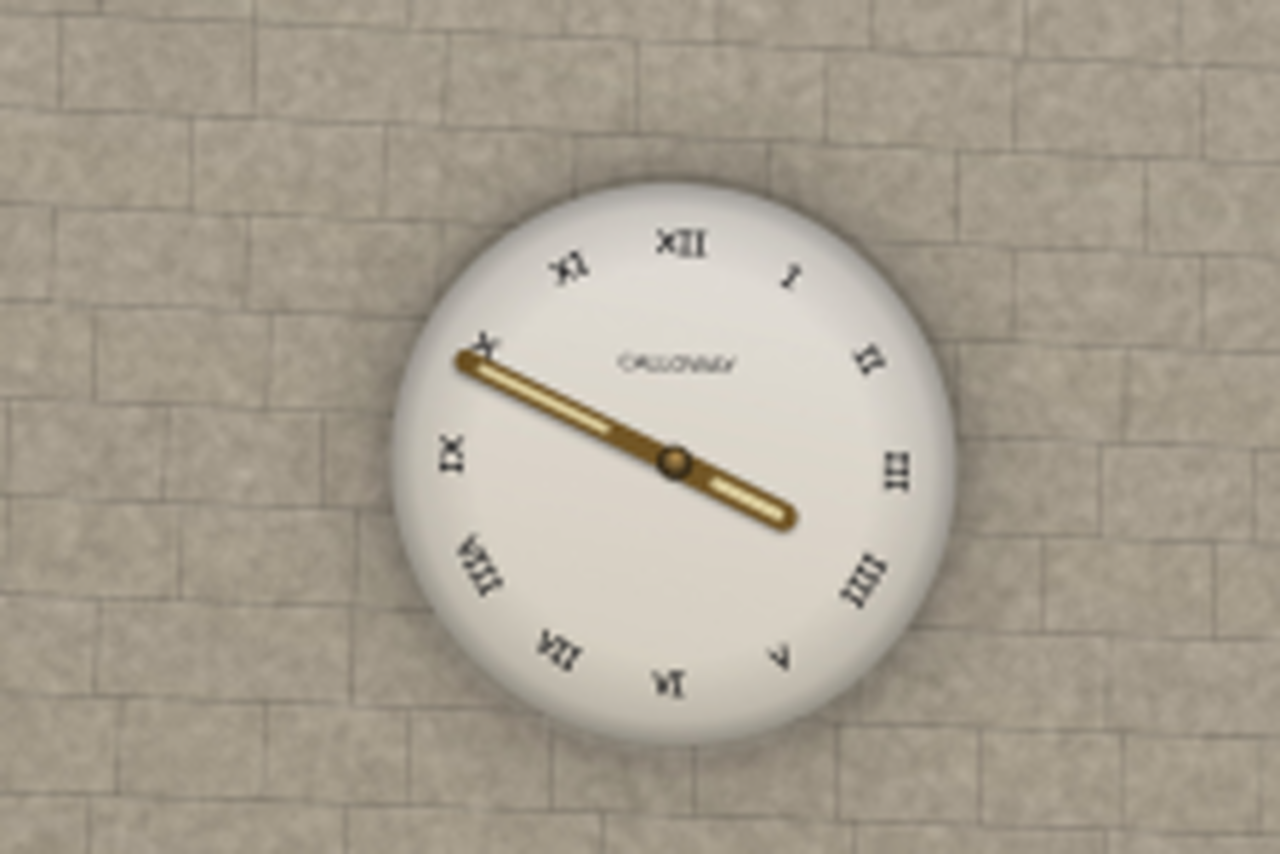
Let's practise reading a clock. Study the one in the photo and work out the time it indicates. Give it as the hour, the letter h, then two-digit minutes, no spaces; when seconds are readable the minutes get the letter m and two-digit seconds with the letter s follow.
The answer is 3h49
